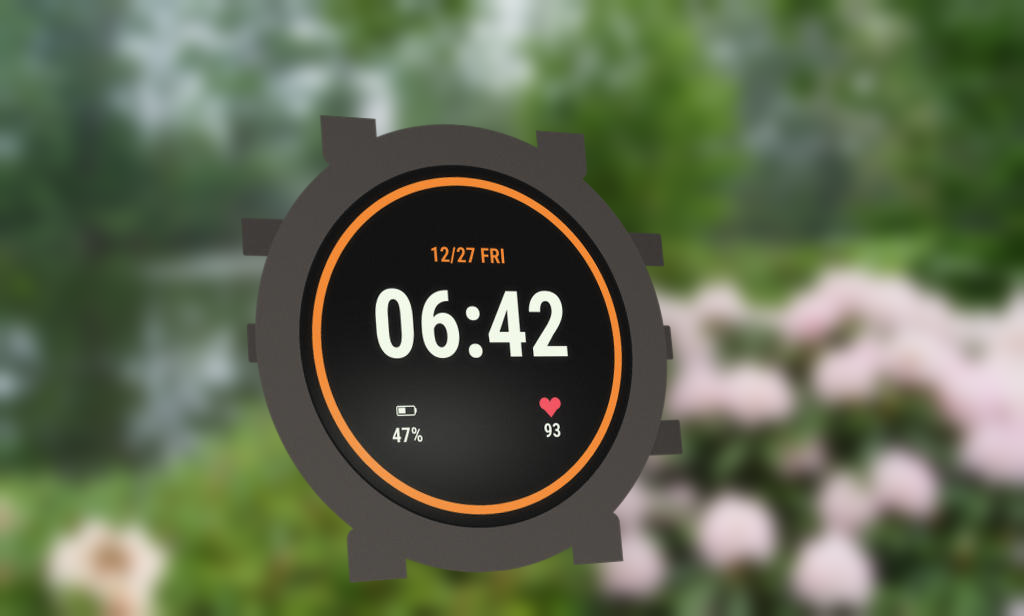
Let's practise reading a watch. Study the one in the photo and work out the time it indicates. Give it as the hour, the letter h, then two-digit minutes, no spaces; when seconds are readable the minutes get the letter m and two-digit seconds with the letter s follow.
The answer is 6h42
